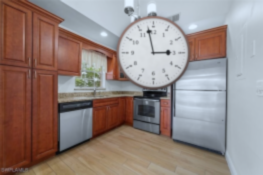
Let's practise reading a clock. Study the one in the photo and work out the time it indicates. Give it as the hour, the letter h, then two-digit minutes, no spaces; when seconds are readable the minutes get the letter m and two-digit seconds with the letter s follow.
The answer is 2h58
